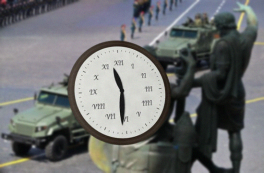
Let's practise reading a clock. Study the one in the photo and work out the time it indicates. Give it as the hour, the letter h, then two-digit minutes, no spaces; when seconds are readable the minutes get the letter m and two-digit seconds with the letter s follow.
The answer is 11h31
